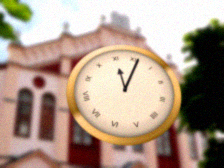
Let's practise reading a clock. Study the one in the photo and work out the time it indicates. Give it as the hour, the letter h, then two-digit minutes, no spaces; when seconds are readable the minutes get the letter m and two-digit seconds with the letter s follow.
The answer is 11h01
